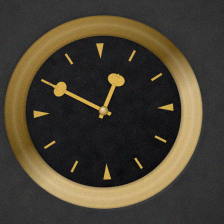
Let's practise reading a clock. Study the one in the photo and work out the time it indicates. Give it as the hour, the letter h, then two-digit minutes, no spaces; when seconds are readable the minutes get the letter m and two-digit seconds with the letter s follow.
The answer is 12h50
